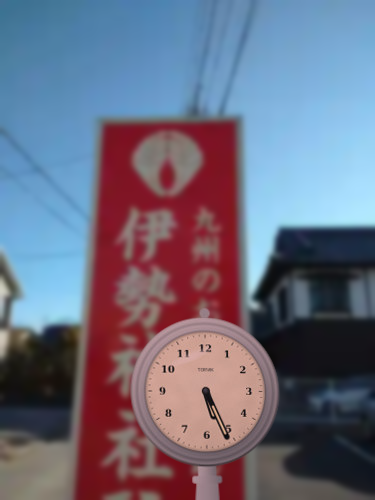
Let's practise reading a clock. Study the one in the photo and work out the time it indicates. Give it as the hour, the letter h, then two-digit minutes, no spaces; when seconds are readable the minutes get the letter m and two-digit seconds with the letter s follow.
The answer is 5h26
